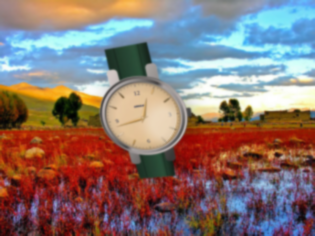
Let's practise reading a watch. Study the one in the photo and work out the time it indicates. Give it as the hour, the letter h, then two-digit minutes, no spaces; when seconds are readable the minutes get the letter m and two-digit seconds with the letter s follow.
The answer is 12h43
